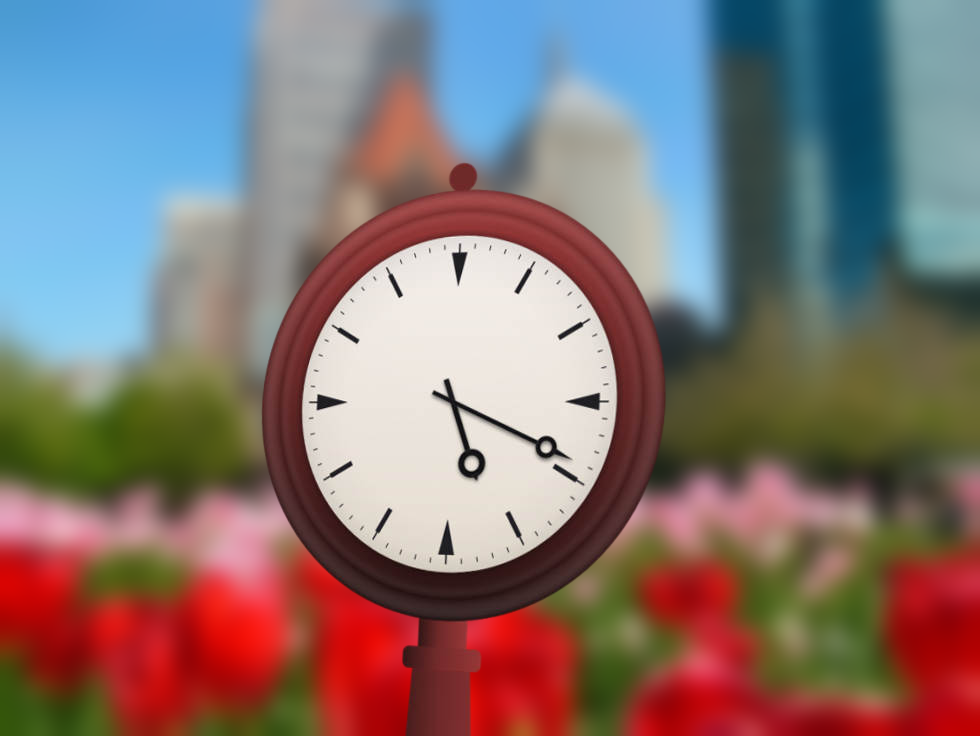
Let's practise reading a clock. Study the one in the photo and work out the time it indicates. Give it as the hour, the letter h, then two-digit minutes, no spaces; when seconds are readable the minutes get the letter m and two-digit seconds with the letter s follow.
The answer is 5h19
